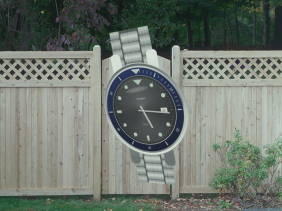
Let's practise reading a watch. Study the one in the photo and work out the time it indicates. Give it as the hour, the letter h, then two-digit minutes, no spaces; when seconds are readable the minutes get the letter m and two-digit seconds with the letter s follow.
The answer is 5h16
